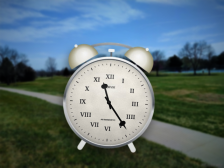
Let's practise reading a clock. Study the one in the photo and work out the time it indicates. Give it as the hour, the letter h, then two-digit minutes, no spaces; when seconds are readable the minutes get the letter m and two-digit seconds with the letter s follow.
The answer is 11h24
